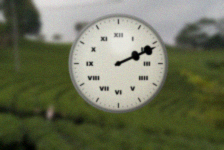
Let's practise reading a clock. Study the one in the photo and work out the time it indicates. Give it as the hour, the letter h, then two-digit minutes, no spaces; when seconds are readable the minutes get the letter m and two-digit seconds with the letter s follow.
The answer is 2h11
